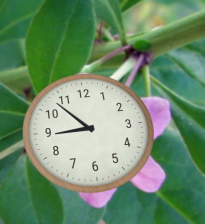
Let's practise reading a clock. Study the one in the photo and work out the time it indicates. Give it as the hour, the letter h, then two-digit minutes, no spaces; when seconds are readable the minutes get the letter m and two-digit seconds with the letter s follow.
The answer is 8h53
